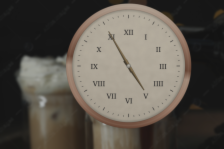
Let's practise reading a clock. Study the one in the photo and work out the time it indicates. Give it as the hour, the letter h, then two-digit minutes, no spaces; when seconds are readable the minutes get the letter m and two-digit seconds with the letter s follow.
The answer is 4h55
